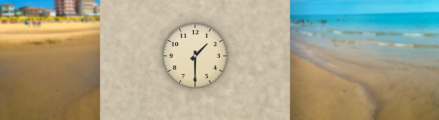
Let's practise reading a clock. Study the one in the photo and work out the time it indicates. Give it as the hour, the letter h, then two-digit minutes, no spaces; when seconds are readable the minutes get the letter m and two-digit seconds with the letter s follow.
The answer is 1h30
